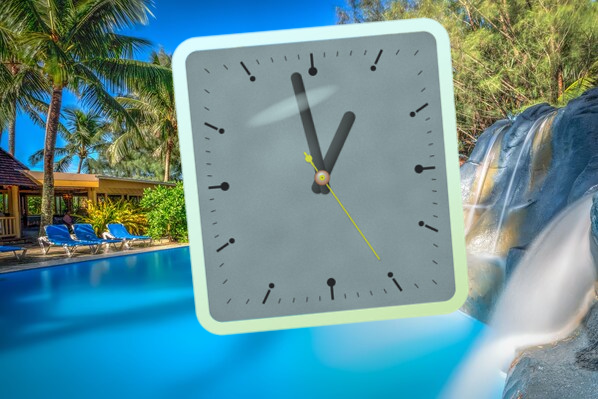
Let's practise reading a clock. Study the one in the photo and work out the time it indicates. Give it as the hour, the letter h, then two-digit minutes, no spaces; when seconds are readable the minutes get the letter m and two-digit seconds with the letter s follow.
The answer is 12h58m25s
